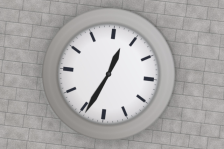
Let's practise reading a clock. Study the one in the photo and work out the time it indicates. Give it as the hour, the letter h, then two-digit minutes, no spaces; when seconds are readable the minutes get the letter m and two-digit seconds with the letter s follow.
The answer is 12h34
